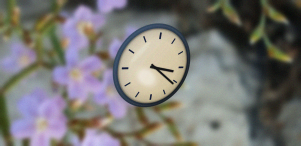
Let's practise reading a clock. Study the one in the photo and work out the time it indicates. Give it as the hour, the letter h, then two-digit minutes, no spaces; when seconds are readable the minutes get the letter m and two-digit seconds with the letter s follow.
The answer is 3h21
